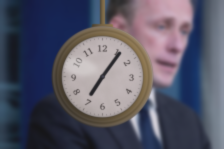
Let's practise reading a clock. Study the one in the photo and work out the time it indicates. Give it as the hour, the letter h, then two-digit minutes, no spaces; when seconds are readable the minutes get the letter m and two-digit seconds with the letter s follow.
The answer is 7h06
